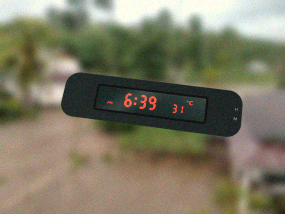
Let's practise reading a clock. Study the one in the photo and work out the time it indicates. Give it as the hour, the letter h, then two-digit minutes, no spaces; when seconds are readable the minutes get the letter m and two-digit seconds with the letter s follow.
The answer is 6h39
